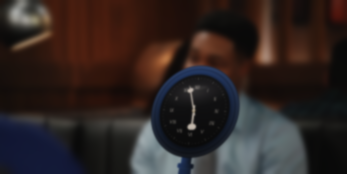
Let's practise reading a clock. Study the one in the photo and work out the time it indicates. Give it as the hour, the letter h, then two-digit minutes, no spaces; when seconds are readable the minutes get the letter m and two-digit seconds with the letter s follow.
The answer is 5h57
